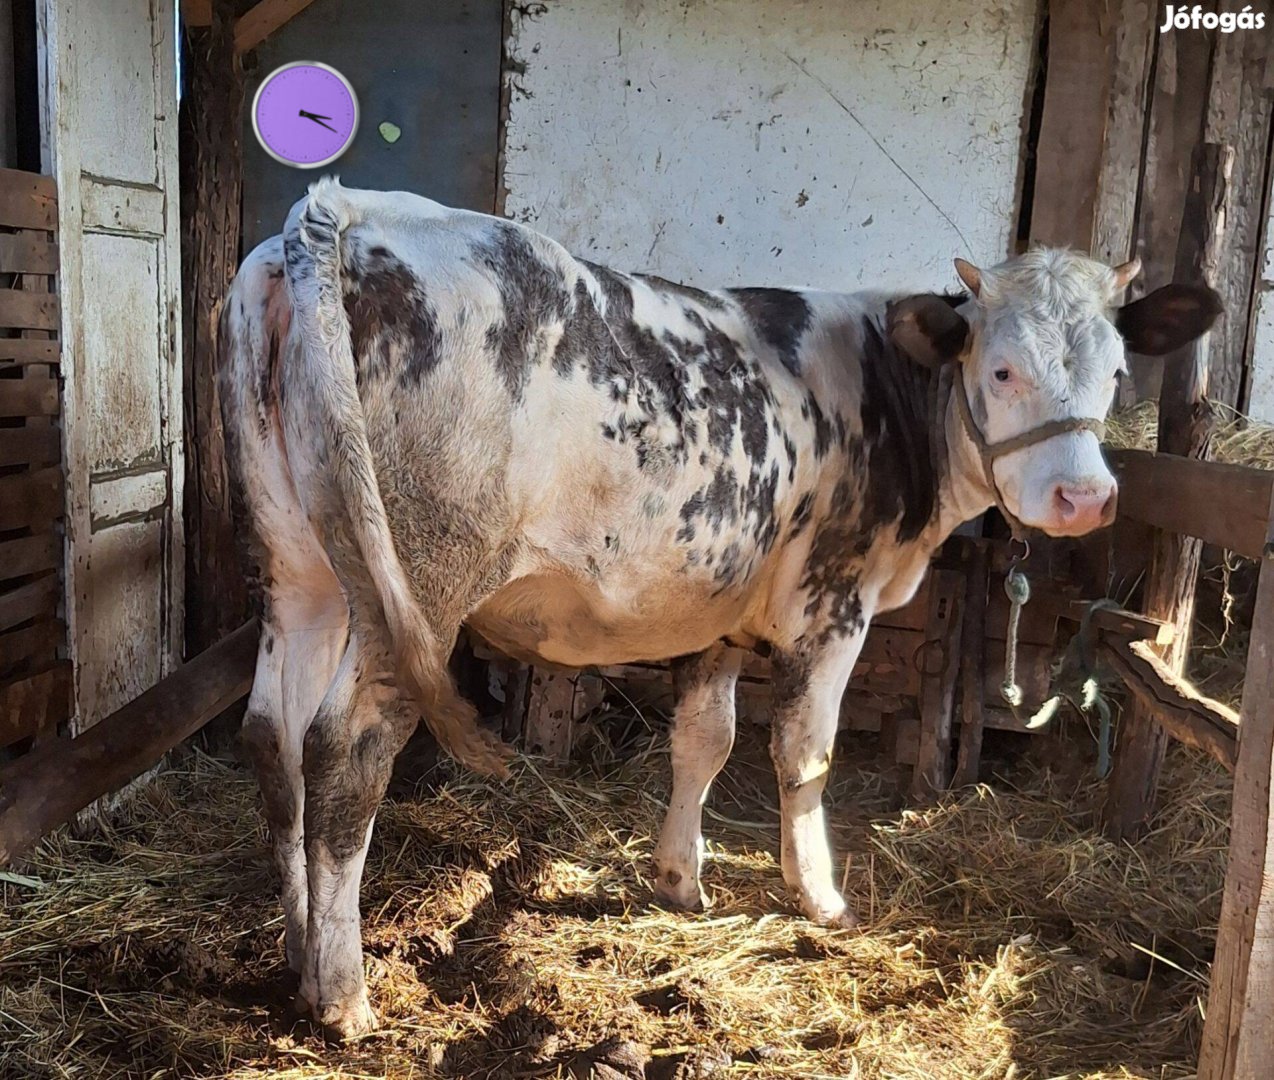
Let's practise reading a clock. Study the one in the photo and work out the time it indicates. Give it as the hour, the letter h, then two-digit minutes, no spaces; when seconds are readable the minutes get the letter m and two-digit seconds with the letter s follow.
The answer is 3h20
